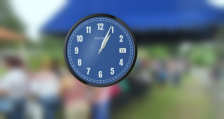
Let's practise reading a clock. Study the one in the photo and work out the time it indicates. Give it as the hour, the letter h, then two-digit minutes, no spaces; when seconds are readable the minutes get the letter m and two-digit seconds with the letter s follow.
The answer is 1h04
